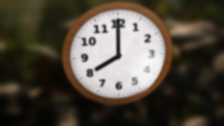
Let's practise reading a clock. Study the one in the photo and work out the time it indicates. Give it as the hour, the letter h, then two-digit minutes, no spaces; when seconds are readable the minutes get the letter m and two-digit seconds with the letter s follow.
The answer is 8h00
